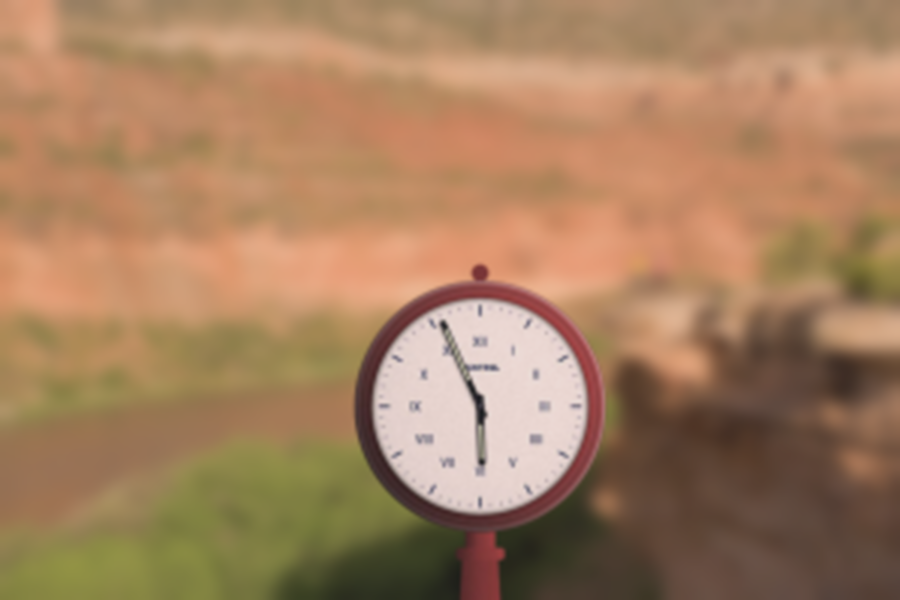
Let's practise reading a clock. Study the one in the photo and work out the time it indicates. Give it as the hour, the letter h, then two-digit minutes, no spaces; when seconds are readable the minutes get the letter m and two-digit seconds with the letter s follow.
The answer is 5h56
